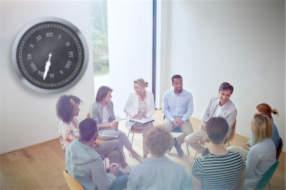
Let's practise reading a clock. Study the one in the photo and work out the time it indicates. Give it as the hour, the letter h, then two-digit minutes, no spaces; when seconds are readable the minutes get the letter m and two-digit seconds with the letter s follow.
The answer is 6h33
